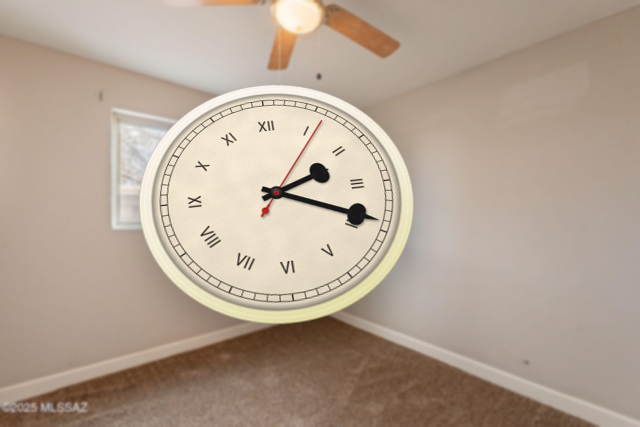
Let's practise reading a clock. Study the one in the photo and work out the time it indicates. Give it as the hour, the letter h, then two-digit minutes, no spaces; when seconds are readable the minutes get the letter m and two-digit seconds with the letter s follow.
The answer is 2h19m06s
